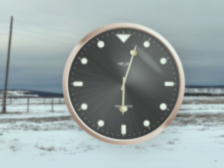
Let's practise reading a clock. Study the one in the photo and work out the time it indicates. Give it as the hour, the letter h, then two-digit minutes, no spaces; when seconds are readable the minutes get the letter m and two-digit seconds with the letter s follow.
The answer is 6h03
